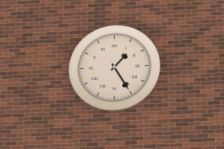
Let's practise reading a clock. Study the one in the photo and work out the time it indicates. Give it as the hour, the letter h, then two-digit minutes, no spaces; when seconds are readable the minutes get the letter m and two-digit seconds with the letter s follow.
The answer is 1h25
